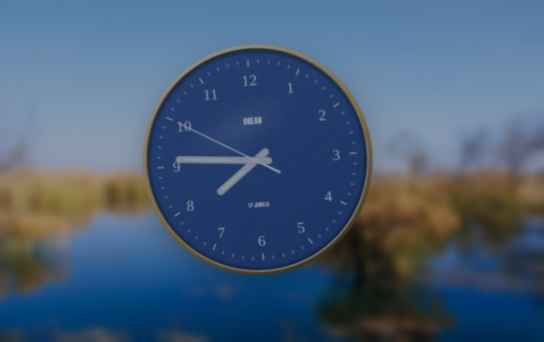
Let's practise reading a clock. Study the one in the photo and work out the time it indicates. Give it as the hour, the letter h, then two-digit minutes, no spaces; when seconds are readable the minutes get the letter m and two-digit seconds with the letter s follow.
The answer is 7h45m50s
